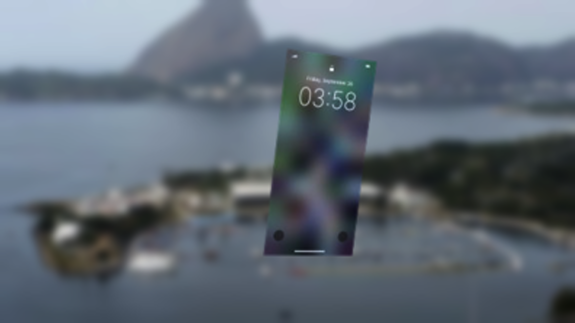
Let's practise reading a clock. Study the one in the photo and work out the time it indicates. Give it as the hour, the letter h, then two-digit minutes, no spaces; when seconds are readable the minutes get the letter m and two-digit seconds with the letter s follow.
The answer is 3h58
